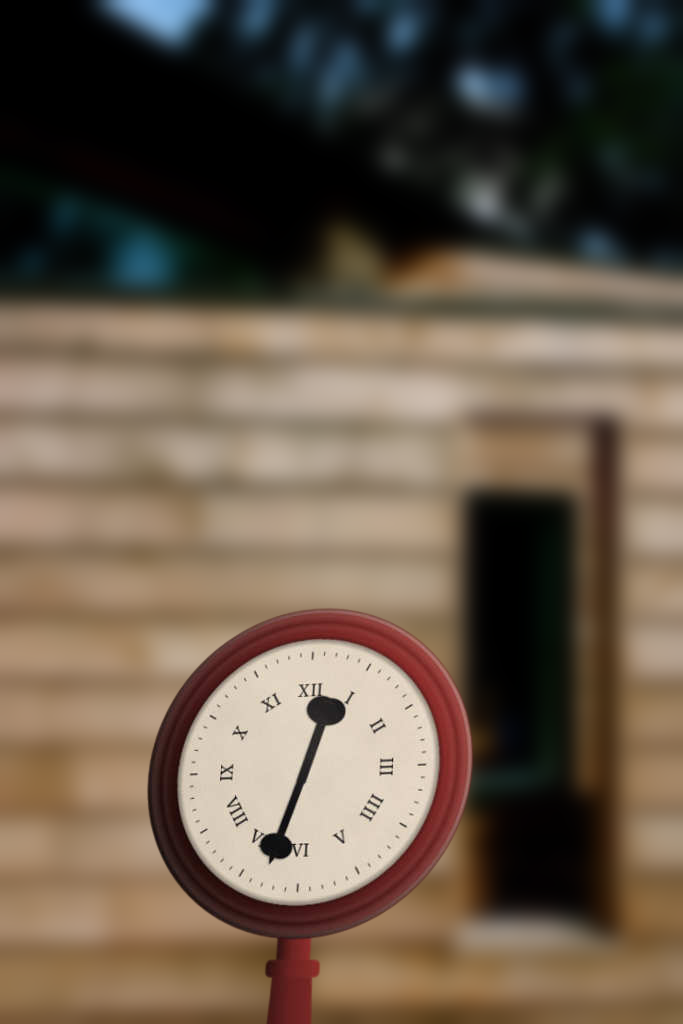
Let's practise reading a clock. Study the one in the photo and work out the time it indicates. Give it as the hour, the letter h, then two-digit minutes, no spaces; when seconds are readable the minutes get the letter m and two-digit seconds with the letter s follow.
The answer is 12h33
